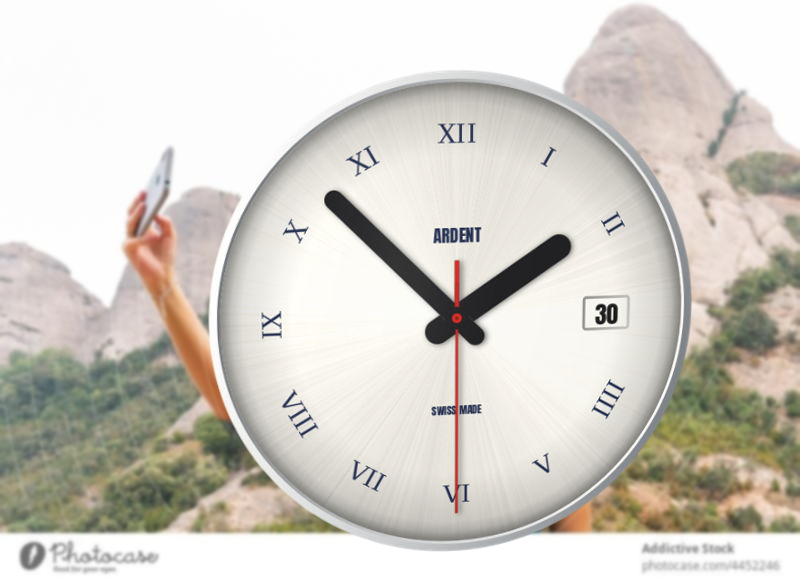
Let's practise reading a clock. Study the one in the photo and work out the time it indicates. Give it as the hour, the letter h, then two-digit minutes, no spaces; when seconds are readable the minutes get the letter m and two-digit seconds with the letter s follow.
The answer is 1h52m30s
